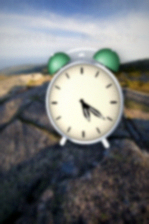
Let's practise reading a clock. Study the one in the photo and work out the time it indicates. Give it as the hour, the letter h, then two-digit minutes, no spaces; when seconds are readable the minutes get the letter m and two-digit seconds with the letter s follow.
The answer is 5h21
